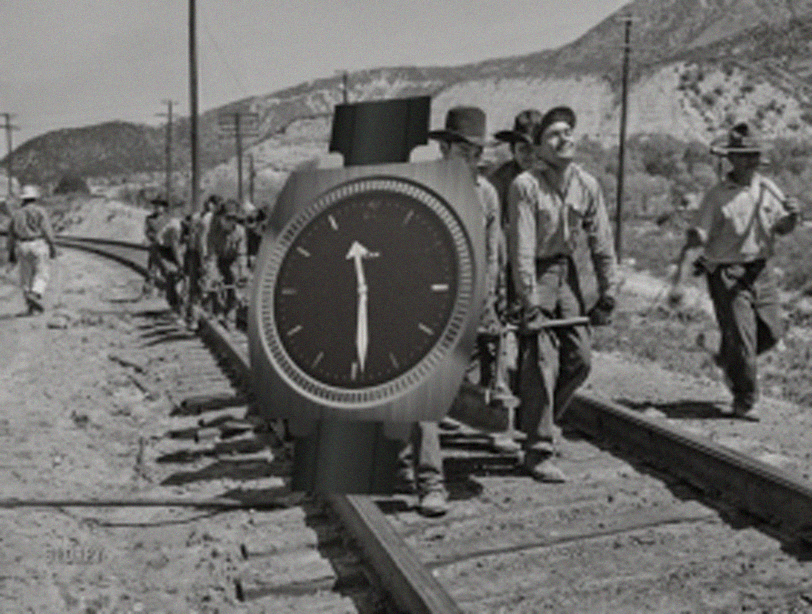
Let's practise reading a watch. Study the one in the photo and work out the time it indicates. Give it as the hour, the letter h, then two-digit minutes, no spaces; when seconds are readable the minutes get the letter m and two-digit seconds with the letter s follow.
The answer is 11h29
